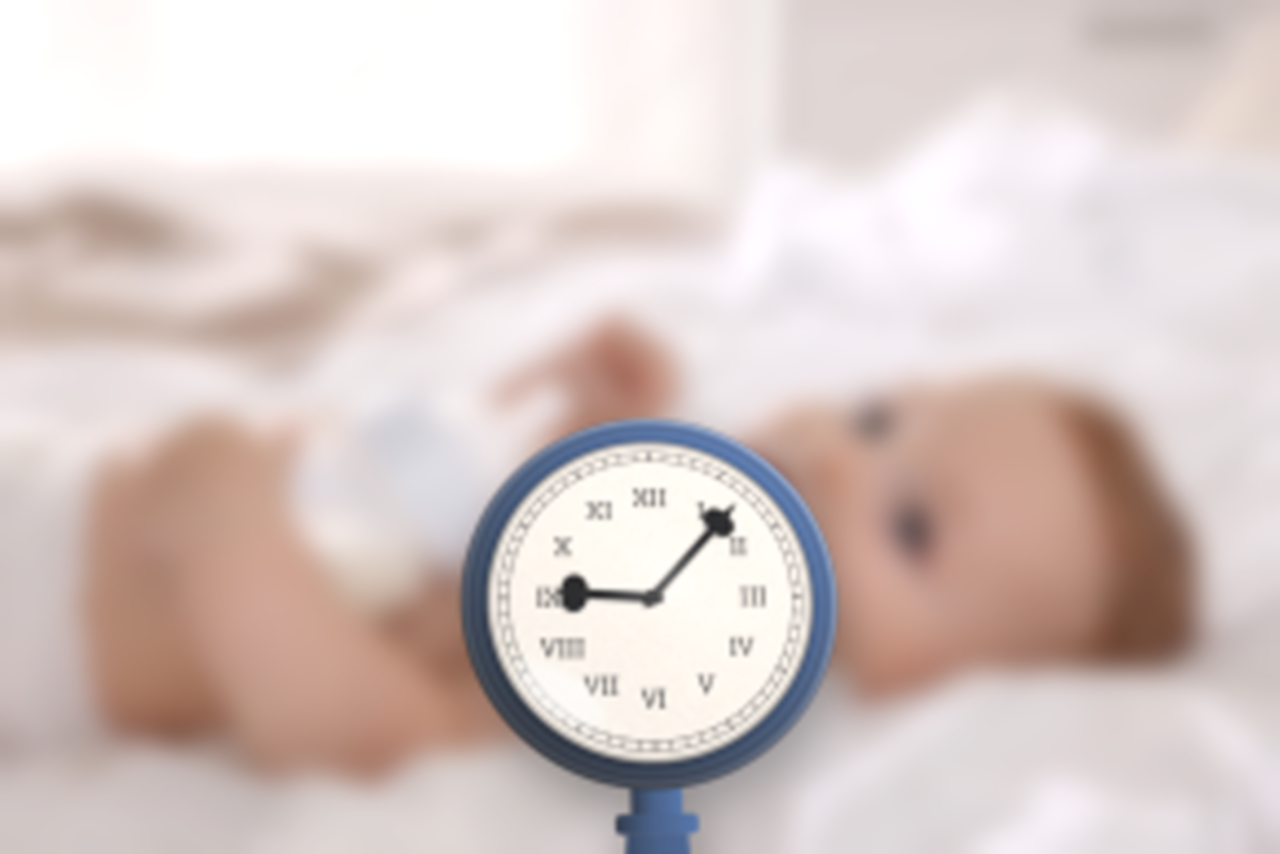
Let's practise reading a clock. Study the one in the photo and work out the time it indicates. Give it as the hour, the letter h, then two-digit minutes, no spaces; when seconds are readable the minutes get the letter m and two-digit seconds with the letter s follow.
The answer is 9h07
